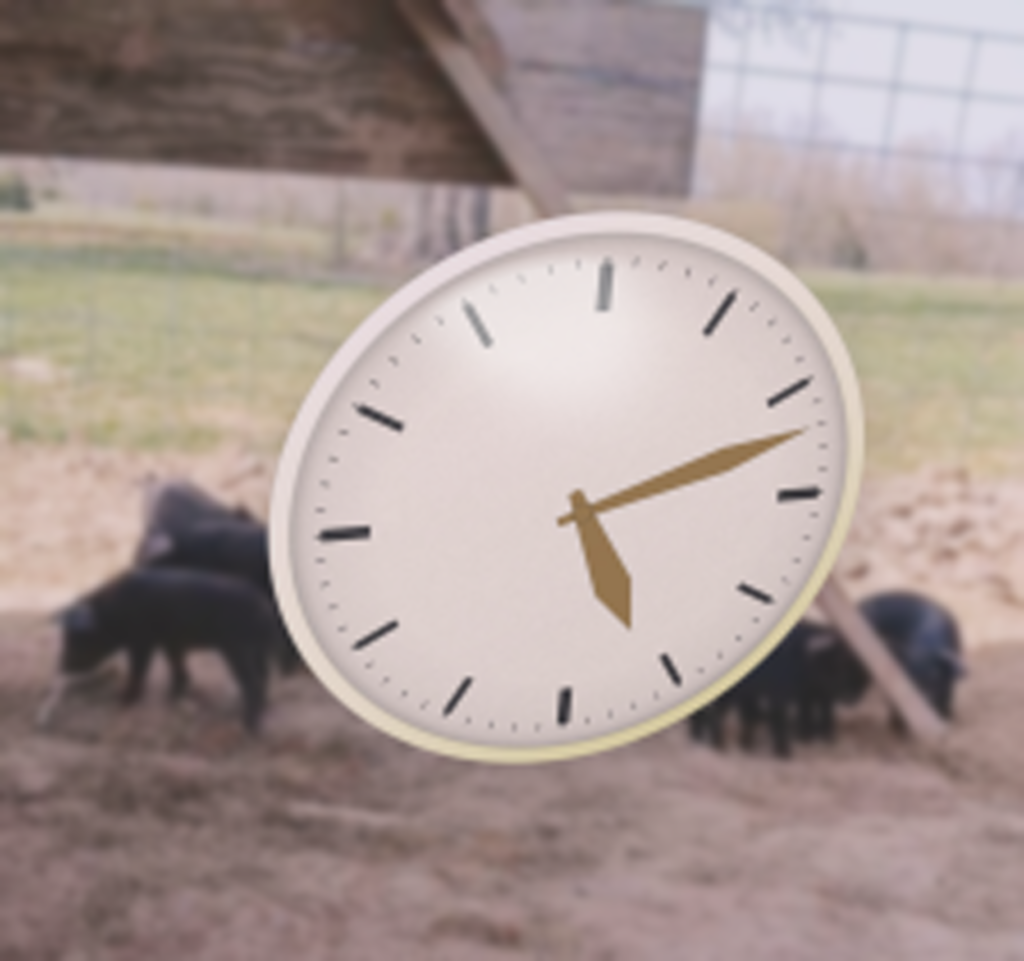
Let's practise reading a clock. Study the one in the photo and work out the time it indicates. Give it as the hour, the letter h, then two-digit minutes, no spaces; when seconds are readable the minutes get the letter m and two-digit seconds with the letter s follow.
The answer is 5h12
